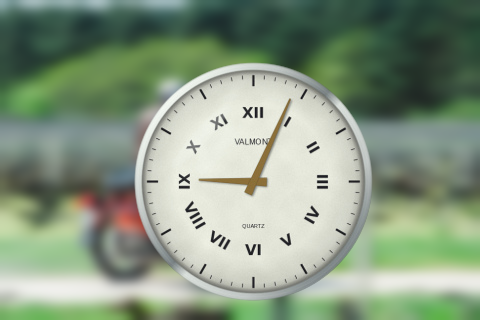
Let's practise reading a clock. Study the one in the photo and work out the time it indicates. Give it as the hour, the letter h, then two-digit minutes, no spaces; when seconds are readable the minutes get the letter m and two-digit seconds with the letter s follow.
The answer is 9h04
